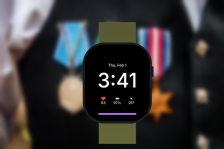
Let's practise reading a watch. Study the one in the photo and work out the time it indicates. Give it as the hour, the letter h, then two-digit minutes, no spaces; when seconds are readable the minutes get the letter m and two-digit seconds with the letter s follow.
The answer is 3h41
